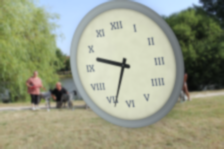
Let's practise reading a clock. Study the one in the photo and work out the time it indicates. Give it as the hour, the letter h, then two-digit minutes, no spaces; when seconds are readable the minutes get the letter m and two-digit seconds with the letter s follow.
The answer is 9h34
